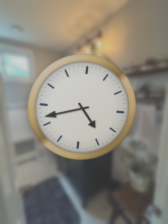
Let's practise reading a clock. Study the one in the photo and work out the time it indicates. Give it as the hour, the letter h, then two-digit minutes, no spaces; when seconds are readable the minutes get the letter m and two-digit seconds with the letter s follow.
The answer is 4h42
